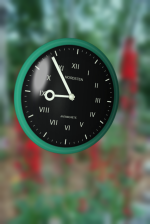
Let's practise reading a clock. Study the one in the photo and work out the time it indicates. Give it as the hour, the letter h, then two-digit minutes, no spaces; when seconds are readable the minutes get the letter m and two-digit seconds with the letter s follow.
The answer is 8h54
